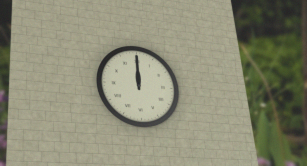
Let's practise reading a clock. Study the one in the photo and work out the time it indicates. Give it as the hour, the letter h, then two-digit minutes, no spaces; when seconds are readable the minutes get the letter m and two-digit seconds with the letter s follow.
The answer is 12h00
